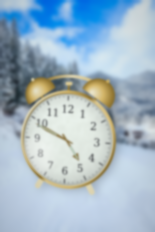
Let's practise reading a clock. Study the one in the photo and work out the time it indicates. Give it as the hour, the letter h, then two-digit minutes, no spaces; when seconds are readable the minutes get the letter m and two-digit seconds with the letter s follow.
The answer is 4h49
